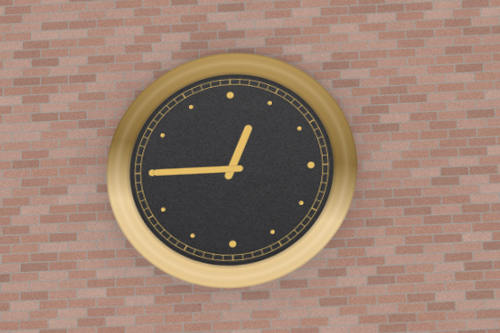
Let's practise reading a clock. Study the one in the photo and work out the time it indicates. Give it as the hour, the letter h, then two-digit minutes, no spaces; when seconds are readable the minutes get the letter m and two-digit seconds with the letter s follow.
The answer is 12h45
